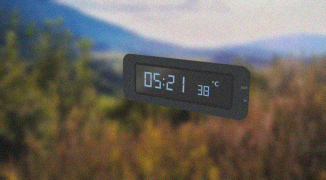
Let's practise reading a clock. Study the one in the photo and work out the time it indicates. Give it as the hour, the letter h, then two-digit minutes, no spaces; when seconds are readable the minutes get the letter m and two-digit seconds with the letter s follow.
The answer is 5h21
